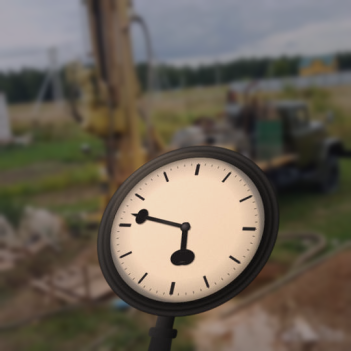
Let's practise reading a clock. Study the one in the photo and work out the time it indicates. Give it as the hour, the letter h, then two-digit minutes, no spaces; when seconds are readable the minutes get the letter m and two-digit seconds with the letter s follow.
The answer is 5h47
